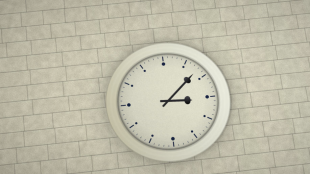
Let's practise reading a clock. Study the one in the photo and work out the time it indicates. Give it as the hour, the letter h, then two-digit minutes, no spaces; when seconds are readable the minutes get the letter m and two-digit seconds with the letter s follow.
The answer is 3h08
